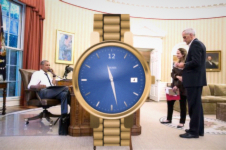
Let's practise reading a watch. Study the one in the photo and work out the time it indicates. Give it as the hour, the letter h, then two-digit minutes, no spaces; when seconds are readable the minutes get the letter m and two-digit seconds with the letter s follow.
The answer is 11h28
